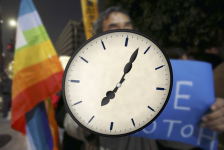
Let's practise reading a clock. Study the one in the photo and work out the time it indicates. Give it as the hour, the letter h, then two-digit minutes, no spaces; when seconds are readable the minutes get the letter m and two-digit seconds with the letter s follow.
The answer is 7h03
